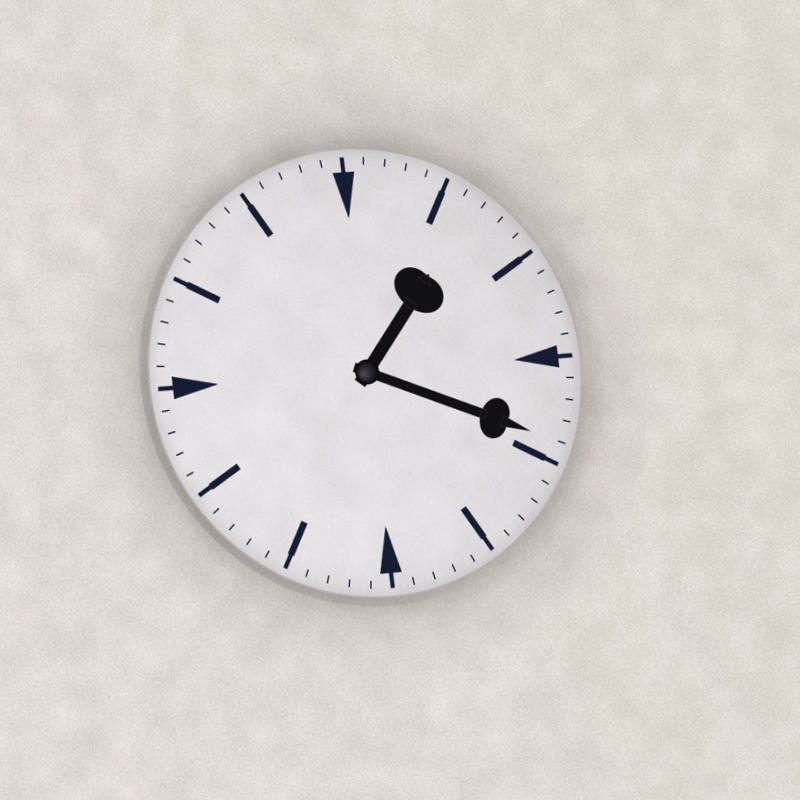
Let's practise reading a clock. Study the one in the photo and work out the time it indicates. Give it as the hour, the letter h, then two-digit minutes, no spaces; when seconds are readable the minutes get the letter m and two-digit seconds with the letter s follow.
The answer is 1h19
